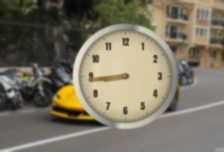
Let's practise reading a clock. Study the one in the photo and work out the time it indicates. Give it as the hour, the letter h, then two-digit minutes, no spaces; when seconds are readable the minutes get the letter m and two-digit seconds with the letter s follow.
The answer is 8h44
